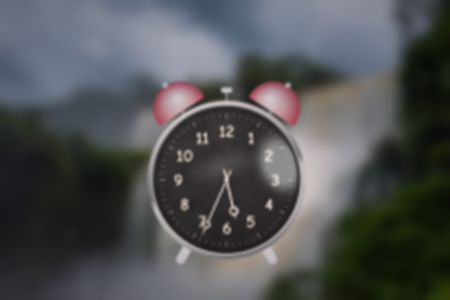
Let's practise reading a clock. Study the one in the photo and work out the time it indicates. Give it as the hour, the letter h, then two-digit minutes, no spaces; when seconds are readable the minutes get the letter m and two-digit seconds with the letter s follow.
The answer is 5h34
